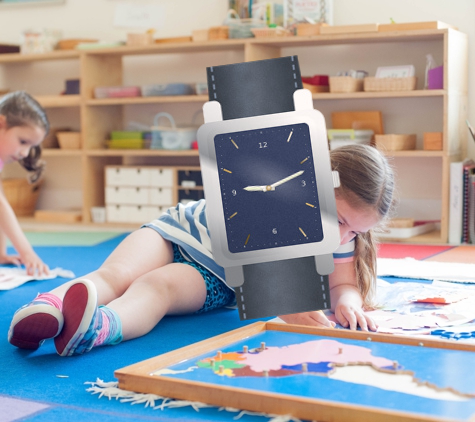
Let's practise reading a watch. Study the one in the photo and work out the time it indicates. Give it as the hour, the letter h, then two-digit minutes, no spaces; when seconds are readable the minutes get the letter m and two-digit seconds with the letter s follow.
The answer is 9h12
